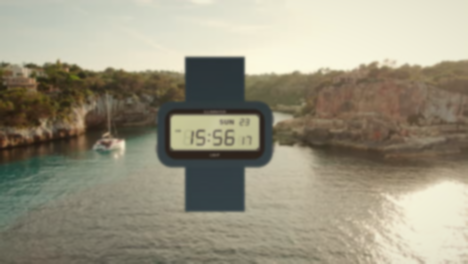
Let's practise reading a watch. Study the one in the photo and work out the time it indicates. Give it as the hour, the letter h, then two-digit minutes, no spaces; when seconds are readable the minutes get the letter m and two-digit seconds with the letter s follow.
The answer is 15h56
